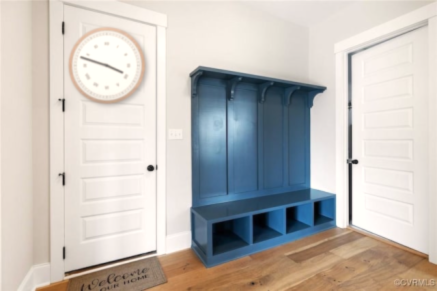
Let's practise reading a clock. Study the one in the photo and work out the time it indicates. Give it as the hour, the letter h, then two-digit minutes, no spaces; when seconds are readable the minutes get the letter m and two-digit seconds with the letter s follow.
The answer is 3h48
